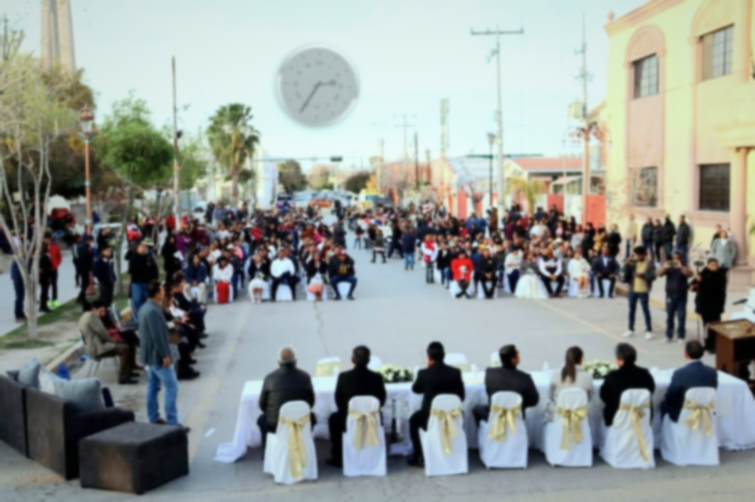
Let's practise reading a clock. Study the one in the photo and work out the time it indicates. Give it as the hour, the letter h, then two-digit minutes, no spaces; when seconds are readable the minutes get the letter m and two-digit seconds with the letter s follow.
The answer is 2h35
